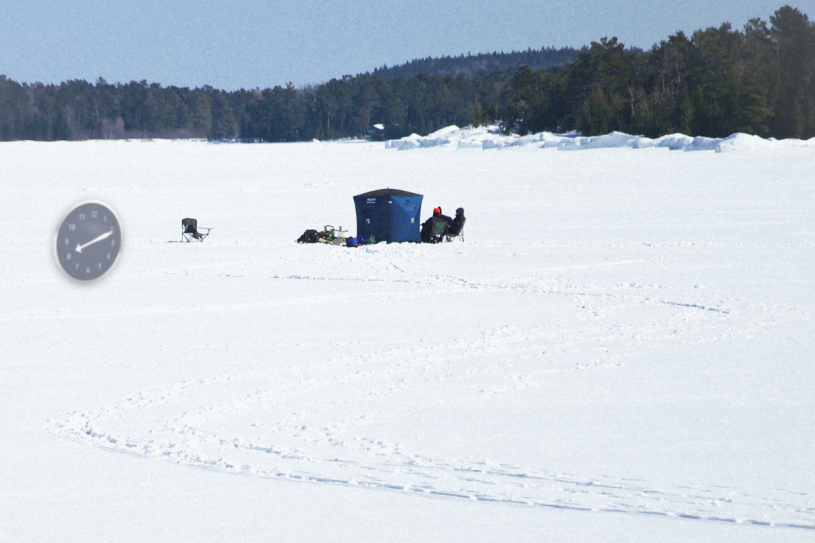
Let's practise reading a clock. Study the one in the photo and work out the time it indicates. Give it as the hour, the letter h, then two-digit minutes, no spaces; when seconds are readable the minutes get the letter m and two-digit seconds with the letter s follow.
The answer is 8h11
